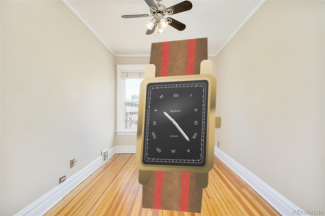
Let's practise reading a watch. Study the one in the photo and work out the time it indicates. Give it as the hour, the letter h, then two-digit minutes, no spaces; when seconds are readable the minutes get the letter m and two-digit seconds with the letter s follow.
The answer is 10h23
